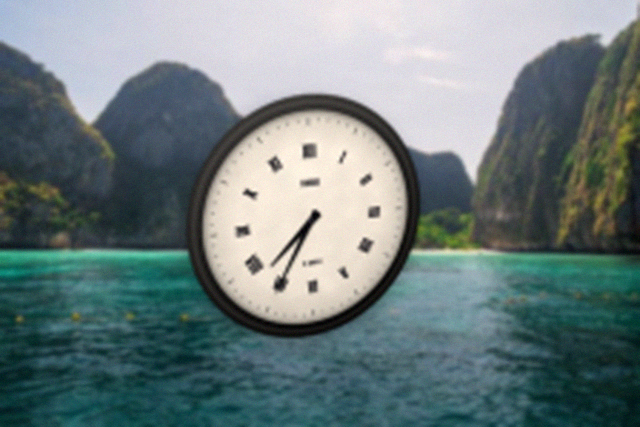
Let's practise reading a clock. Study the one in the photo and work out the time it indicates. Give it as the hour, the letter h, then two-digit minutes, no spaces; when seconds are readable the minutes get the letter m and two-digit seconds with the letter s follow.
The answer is 7h35
